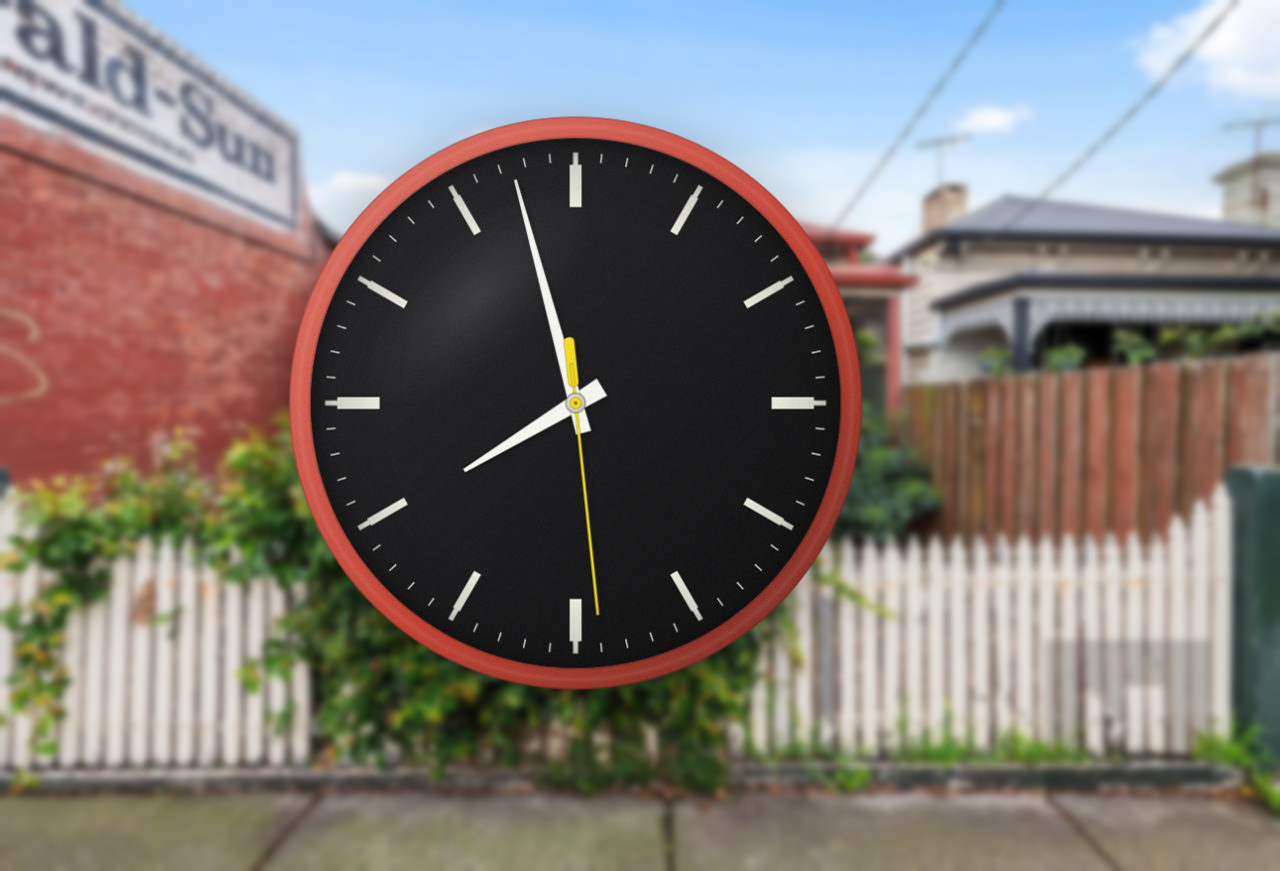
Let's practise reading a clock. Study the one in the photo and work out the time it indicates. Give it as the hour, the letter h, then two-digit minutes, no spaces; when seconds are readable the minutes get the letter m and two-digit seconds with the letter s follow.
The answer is 7h57m29s
